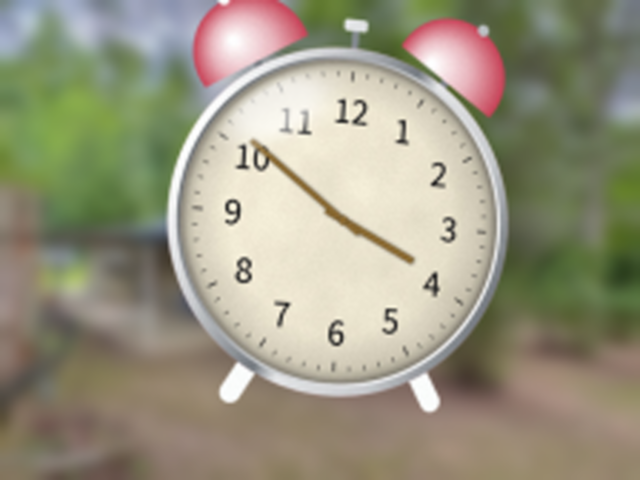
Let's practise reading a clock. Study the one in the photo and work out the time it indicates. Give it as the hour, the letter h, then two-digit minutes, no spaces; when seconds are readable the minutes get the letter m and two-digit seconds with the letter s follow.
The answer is 3h51
